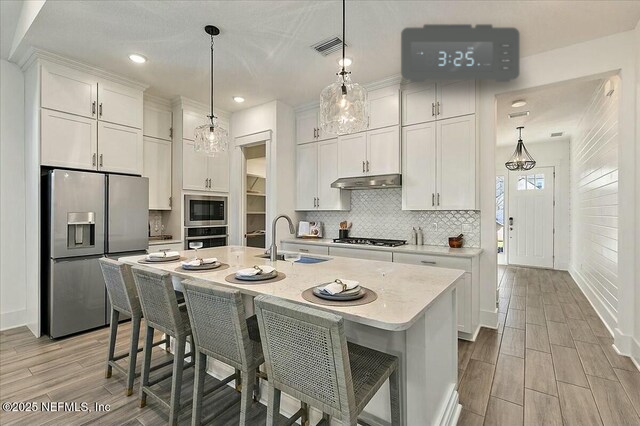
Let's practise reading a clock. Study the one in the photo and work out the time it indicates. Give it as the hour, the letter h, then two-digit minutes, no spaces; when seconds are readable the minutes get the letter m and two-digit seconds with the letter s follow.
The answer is 3h25
